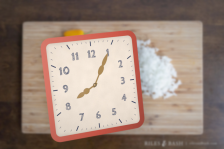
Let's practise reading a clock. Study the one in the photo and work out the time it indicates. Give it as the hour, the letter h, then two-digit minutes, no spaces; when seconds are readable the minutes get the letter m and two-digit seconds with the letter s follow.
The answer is 8h05
